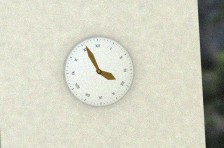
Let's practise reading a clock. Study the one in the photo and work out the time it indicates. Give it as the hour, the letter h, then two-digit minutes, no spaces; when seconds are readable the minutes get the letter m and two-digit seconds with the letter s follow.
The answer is 3h56
